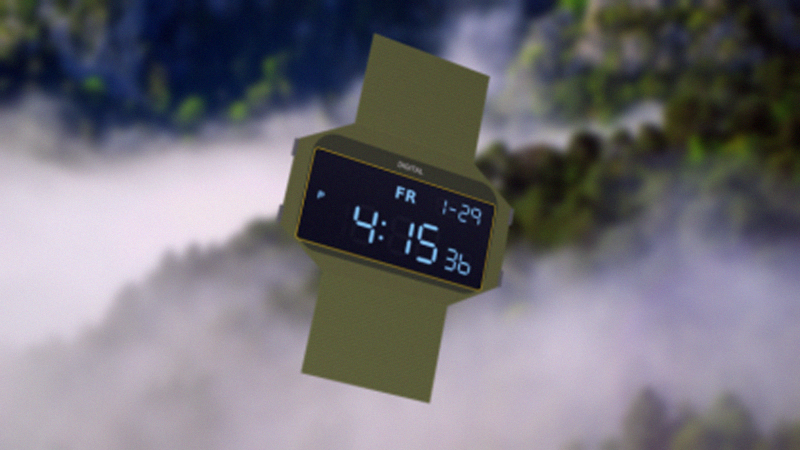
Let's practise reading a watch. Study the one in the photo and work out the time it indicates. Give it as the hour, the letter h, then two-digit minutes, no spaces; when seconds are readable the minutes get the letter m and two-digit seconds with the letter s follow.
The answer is 4h15m36s
